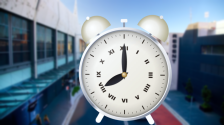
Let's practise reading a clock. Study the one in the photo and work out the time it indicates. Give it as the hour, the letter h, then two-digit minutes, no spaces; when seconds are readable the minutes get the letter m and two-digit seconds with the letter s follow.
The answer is 8h00
